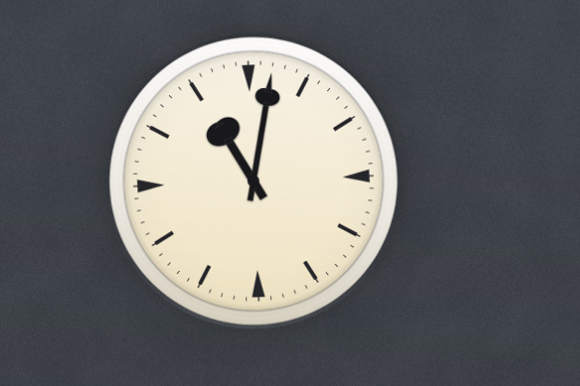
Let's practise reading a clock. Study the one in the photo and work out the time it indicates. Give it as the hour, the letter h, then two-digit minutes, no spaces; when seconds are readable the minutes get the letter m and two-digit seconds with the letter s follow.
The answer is 11h02
